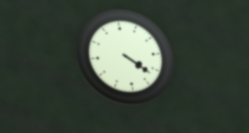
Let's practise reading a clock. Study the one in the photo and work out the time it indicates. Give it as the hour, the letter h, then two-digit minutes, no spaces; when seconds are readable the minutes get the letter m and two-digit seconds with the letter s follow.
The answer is 4h22
